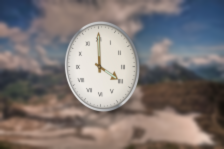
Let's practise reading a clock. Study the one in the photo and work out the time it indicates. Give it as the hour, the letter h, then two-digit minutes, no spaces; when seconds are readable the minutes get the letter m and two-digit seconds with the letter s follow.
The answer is 4h00
